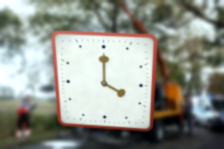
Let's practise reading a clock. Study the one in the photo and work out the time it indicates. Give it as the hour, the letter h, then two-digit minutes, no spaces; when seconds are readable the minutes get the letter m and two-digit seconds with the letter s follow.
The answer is 4h00
